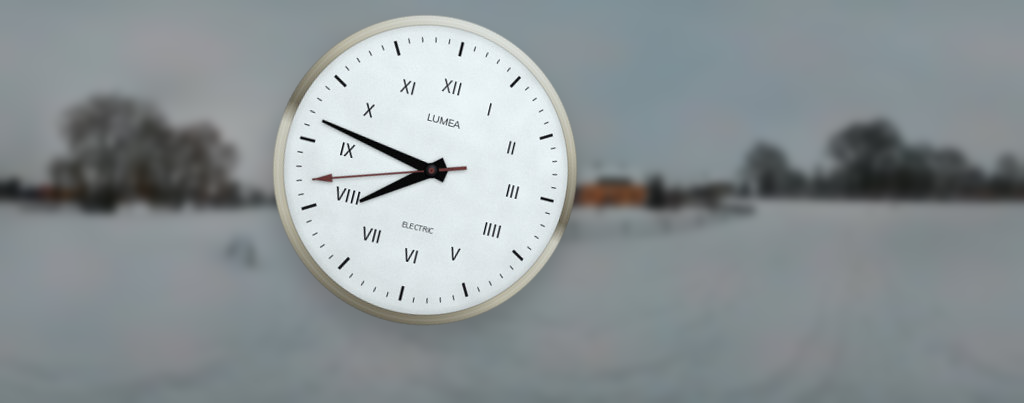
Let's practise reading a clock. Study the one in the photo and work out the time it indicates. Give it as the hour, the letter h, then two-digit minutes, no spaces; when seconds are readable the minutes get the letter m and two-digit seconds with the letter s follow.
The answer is 7h46m42s
